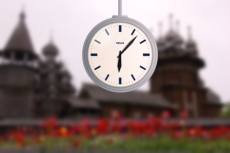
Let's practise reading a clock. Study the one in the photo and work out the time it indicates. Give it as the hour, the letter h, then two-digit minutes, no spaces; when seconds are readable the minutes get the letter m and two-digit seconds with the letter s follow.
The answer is 6h07
